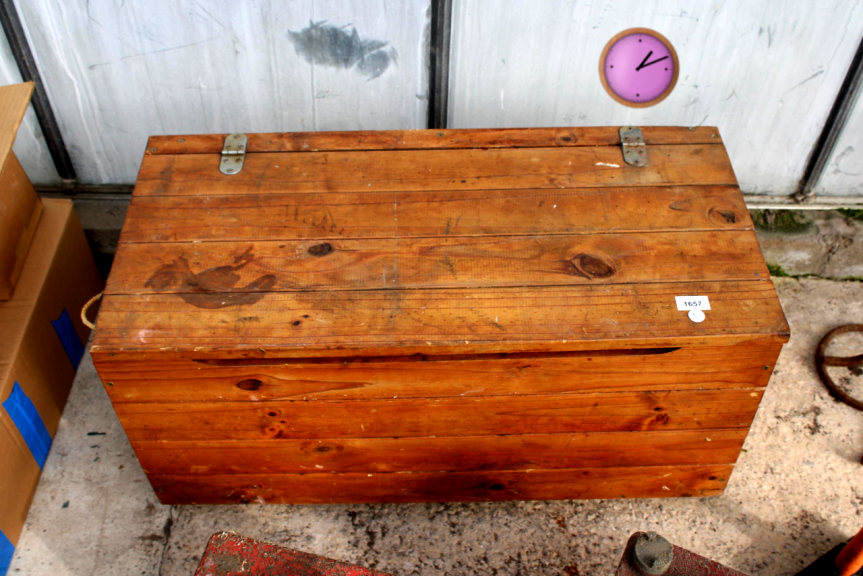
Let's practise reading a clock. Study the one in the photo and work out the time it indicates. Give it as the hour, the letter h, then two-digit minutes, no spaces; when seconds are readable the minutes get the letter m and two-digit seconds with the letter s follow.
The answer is 1h11
